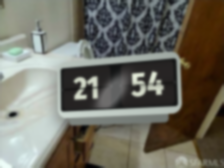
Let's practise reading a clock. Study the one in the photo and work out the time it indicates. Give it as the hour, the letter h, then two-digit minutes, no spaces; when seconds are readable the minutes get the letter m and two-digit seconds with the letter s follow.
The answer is 21h54
